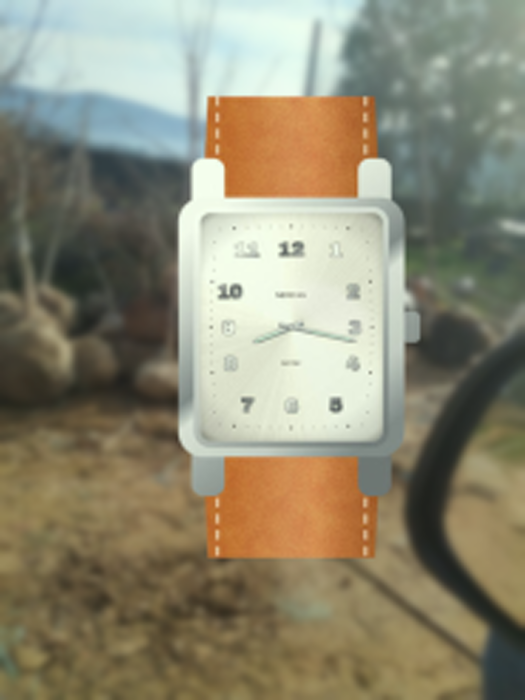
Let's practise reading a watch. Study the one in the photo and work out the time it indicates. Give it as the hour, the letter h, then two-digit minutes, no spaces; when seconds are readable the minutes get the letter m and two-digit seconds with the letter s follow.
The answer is 8h17
